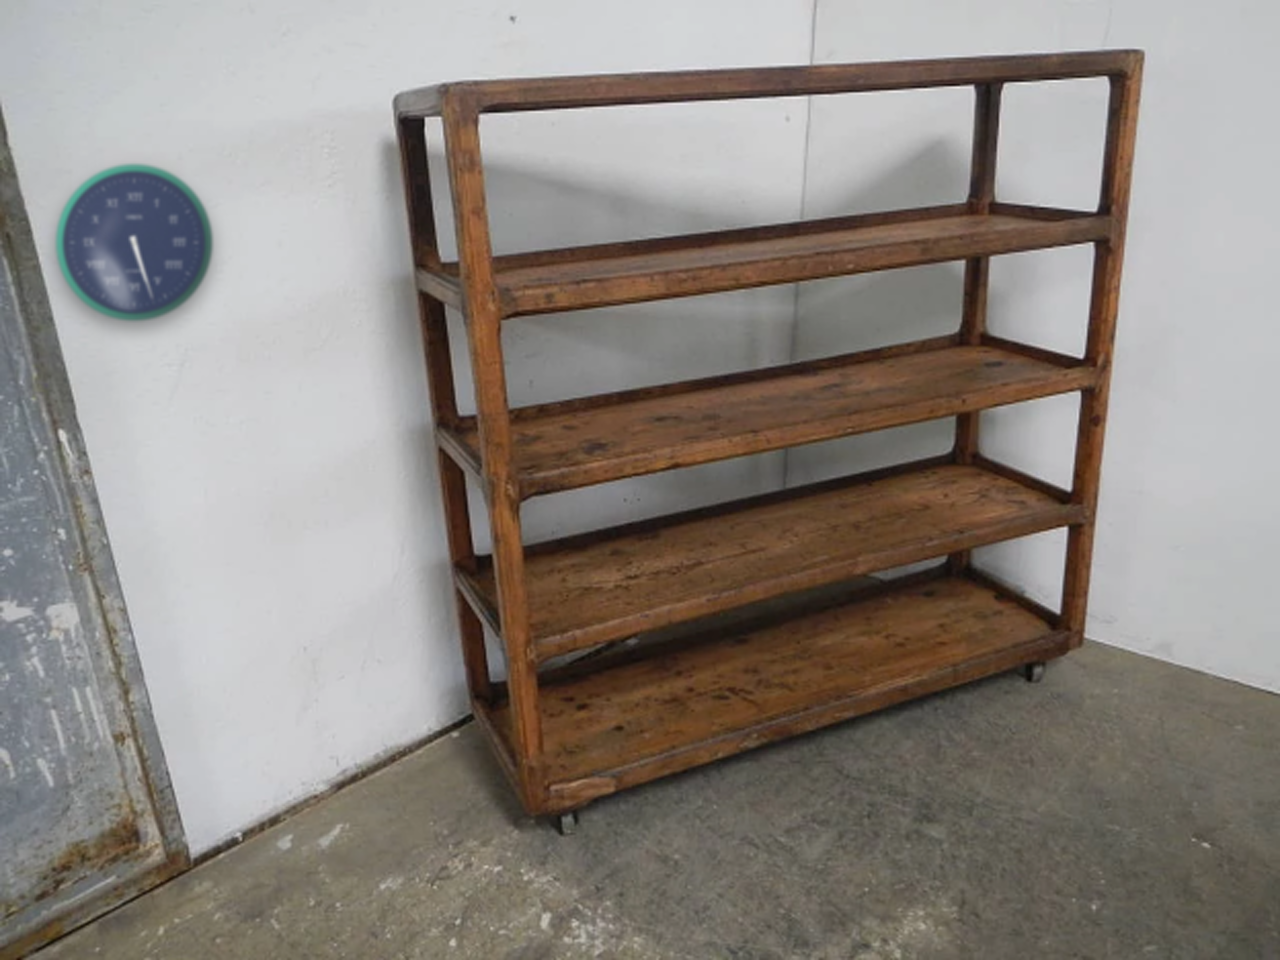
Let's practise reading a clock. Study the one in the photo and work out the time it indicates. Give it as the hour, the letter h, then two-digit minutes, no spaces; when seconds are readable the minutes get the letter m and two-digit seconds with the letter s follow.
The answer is 5h27
